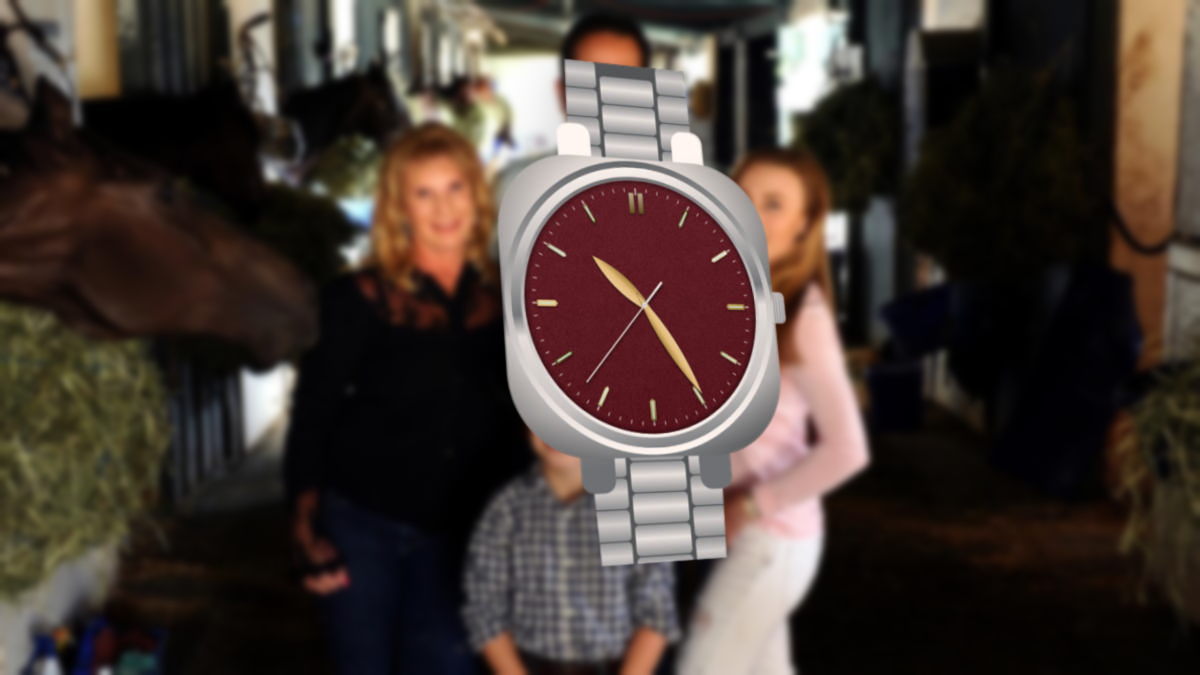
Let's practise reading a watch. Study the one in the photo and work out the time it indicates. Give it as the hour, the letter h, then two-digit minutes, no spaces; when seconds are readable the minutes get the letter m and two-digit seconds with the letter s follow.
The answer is 10h24m37s
